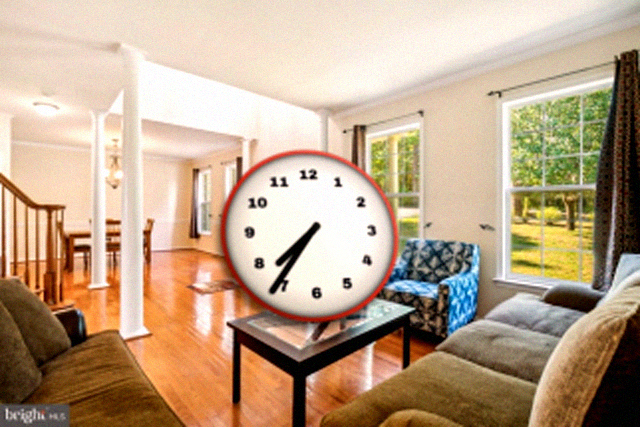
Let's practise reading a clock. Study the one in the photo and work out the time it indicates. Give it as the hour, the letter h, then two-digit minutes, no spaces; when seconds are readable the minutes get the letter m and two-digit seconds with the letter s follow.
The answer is 7h36
